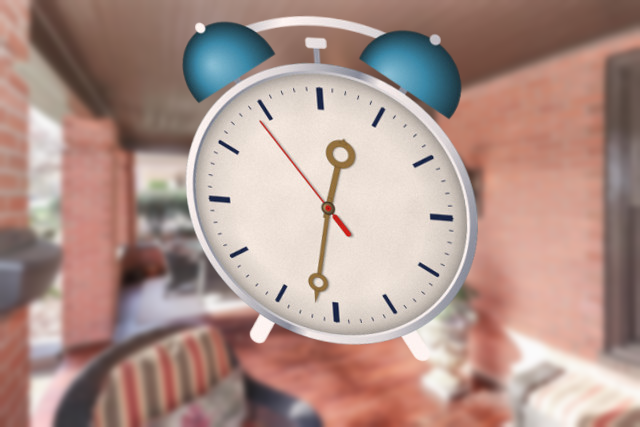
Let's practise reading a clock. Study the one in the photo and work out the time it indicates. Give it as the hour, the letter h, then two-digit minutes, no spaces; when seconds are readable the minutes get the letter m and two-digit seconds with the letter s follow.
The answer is 12h31m54s
